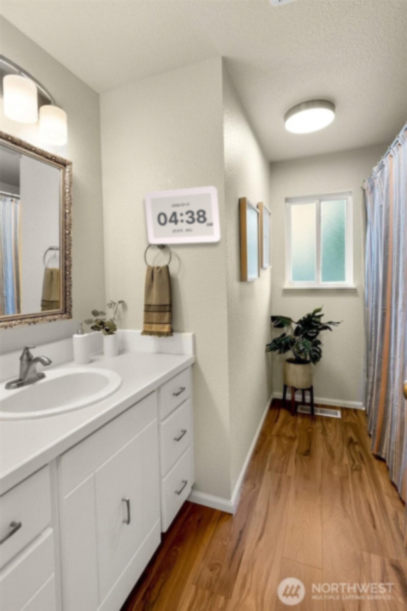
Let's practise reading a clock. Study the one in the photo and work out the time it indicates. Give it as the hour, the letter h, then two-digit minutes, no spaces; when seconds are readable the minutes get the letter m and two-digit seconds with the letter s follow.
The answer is 4h38
